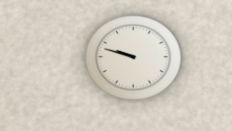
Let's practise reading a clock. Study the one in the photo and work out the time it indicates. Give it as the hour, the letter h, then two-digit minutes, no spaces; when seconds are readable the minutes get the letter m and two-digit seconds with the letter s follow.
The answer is 9h48
